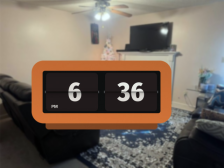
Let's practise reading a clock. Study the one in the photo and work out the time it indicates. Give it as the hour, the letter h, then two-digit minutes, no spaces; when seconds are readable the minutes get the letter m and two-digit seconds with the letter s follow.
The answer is 6h36
